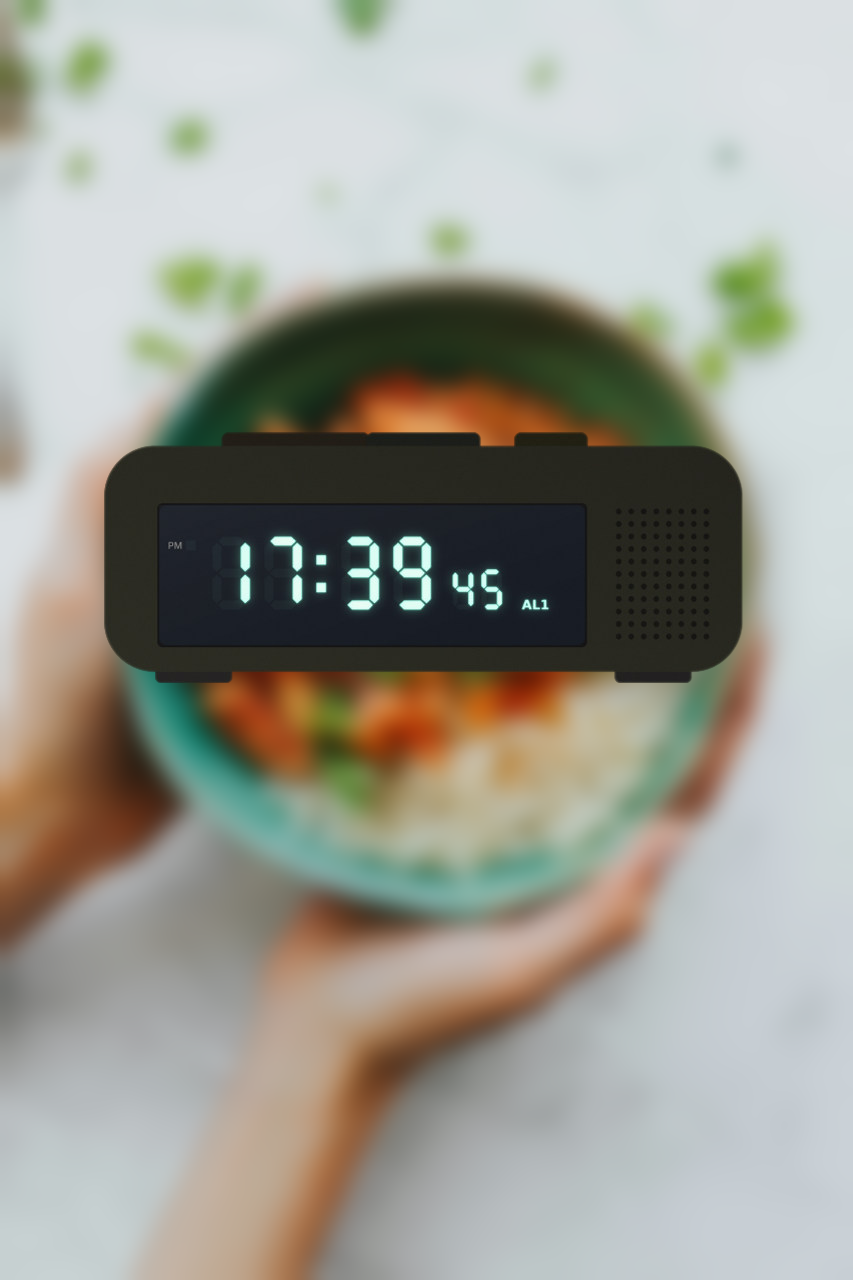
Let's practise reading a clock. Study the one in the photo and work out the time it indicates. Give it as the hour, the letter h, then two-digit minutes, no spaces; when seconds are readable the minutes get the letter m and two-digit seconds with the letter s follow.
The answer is 17h39m45s
